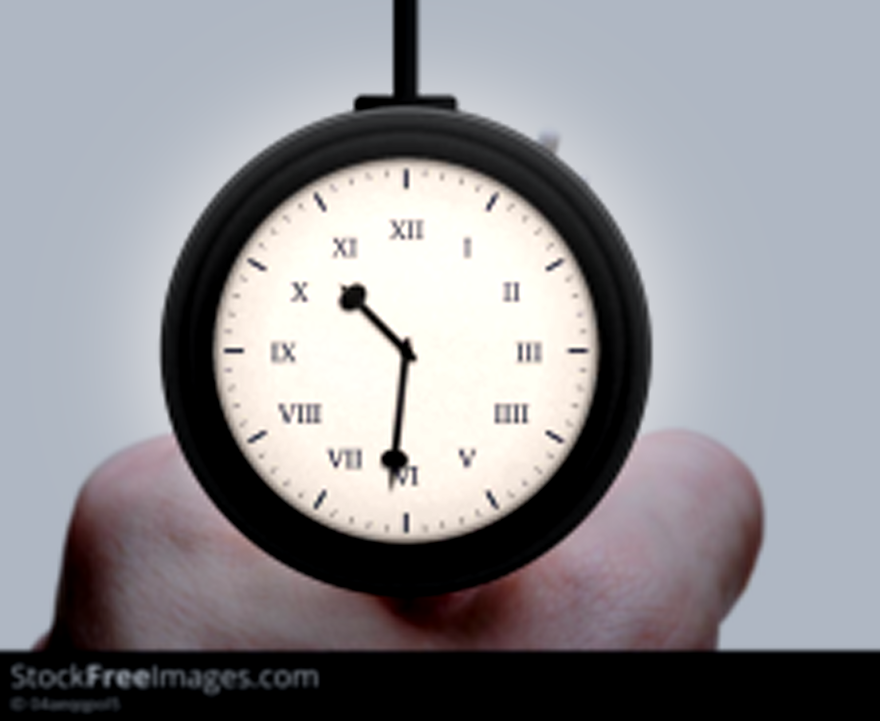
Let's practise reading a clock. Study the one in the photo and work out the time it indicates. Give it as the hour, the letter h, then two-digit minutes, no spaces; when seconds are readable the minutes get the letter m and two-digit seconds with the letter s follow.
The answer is 10h31
